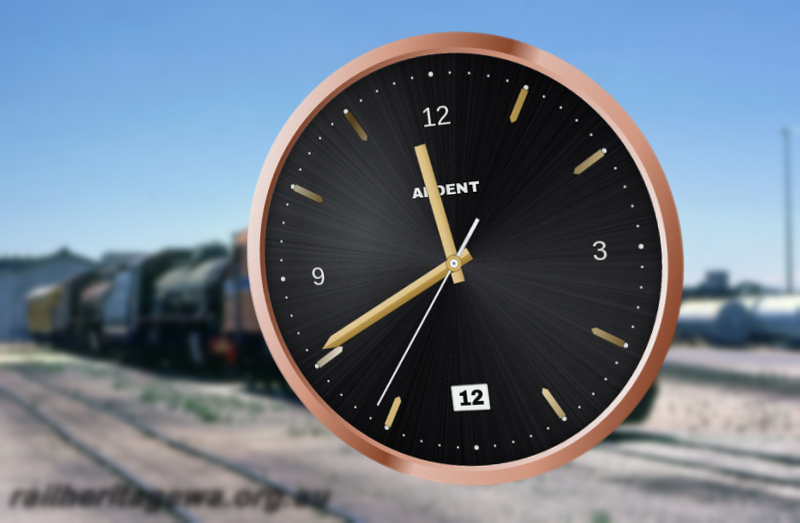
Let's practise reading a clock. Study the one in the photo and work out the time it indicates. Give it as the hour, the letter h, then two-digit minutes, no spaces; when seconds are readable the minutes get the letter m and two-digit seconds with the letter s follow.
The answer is 11h40m36s
